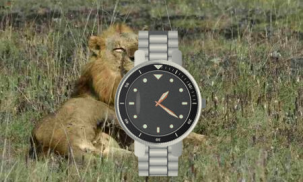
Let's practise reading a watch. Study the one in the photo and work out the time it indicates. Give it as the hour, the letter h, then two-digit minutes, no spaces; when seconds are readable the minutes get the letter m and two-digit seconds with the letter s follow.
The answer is 1h21
